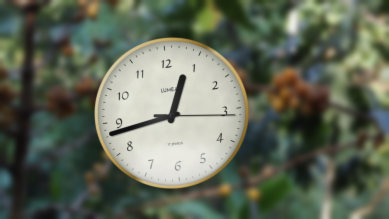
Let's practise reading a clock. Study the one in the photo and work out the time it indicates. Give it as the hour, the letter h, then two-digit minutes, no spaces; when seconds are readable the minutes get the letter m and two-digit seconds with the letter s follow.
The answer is 12h43m16s
